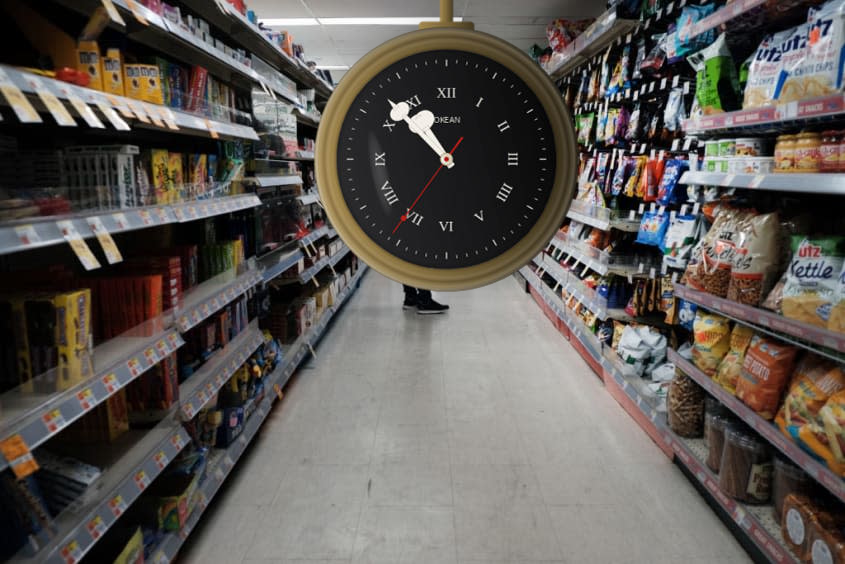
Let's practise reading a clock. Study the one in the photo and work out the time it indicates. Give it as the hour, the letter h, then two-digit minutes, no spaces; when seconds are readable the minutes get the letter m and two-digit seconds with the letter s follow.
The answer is 10h52m36s
